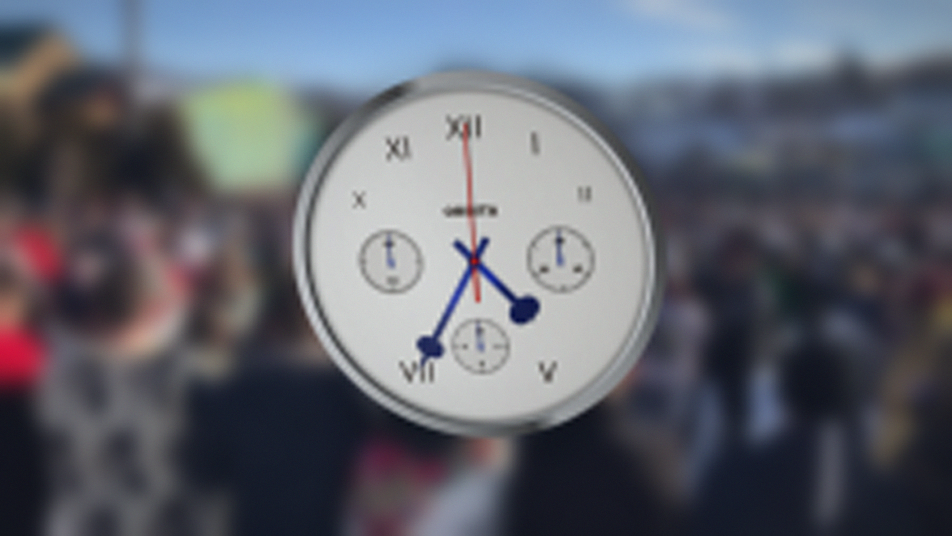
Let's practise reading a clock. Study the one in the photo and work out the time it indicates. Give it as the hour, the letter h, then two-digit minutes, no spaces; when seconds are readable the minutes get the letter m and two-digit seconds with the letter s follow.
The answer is 4h35
